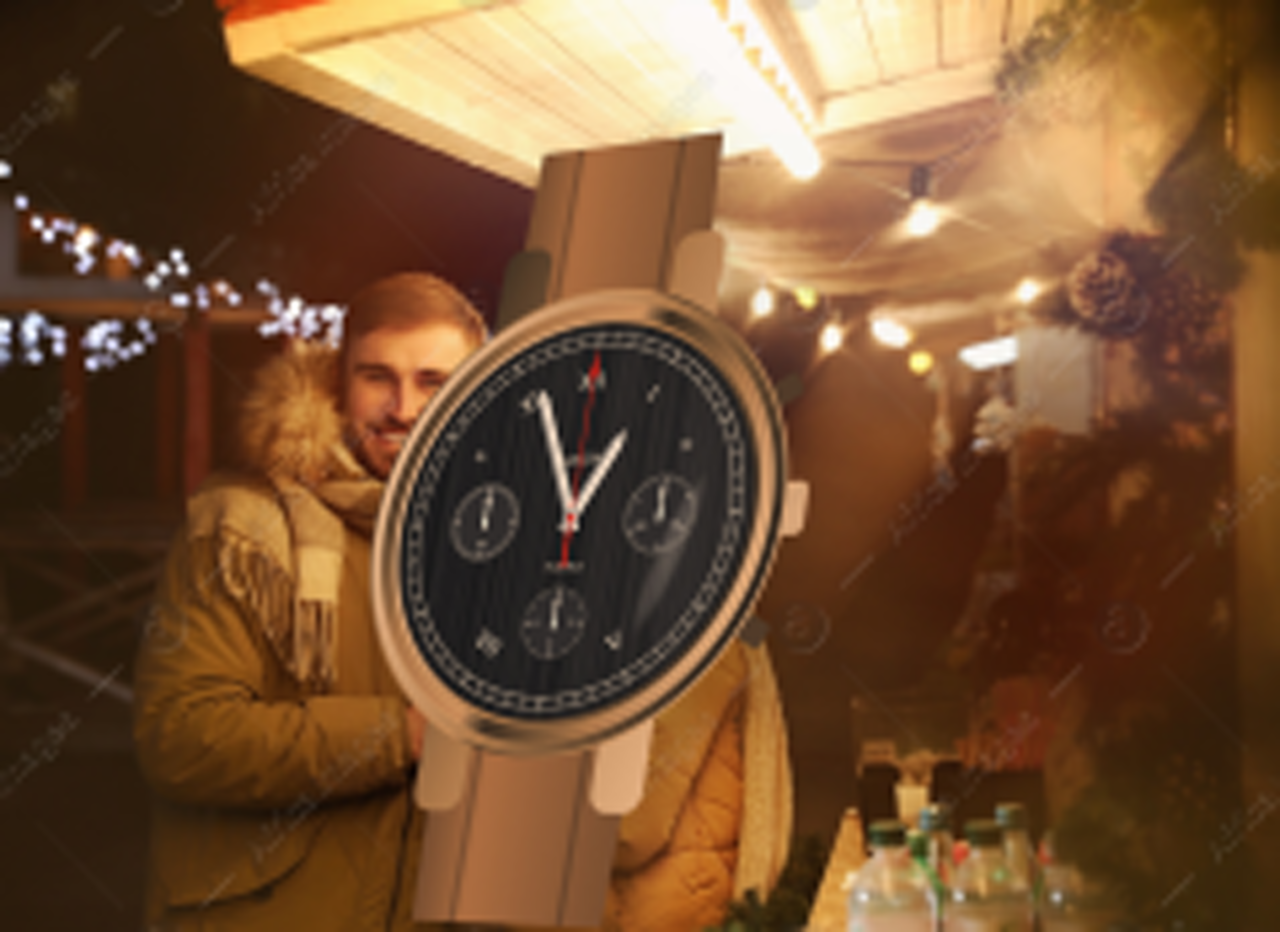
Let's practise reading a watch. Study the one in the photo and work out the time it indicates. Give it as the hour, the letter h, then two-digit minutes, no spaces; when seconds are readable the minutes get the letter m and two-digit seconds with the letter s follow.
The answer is 12h56
